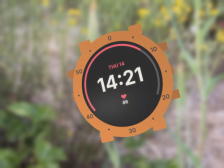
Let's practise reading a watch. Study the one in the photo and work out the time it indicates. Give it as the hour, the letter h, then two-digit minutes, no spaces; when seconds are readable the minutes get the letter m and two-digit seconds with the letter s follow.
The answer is 14h21
